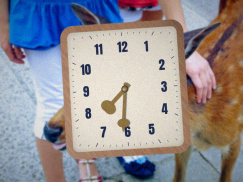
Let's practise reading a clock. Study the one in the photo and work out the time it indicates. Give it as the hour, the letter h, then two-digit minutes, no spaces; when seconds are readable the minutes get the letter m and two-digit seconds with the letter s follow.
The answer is 7h31
